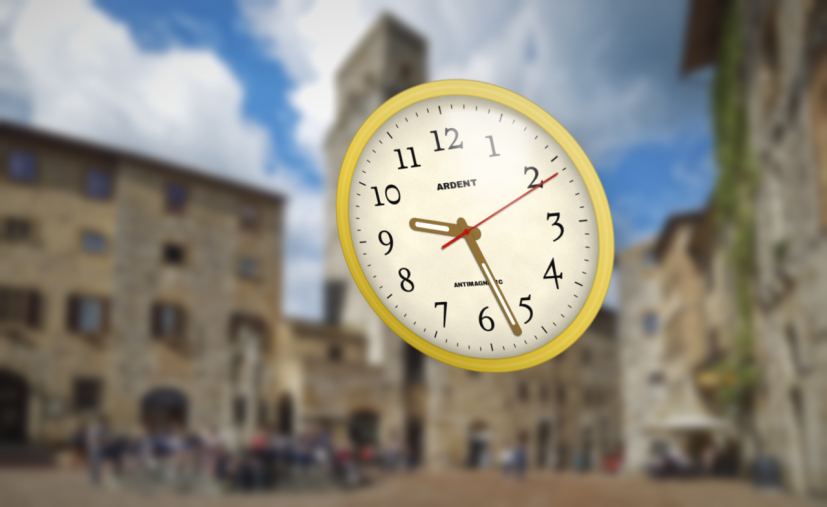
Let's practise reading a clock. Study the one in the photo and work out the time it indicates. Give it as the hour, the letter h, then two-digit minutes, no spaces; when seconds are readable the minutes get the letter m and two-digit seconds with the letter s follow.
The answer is 9h27m11s
